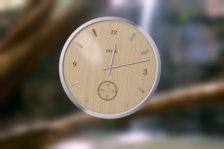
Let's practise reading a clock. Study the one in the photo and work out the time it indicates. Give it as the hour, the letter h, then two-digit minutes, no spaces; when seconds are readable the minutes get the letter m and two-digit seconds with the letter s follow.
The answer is 12h12
